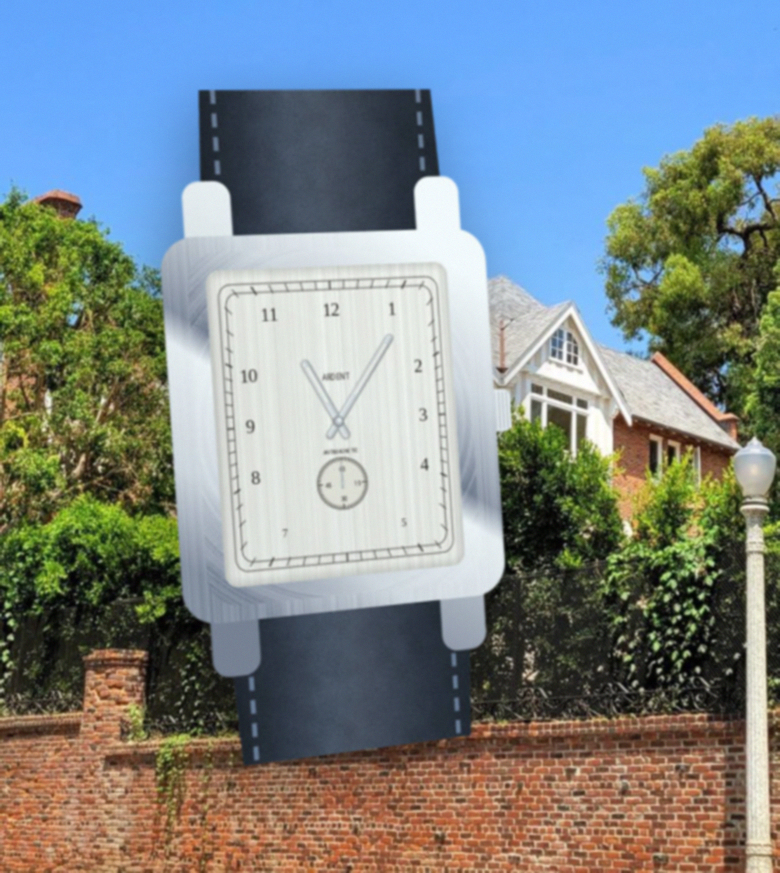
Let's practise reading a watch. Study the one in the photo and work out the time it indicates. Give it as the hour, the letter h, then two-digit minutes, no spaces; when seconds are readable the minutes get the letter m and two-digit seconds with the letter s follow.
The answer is 11h06
